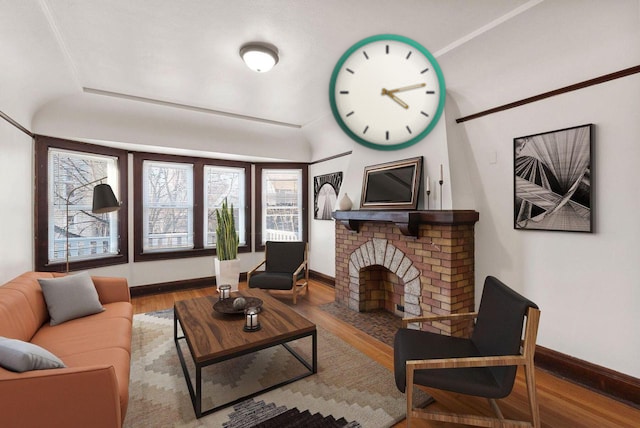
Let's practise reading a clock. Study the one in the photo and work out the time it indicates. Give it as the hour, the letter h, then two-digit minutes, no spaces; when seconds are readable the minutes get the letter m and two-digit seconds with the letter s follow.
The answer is 4h13
